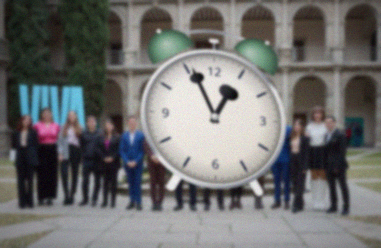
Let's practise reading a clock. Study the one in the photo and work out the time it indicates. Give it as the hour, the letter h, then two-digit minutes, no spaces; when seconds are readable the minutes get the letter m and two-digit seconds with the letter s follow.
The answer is 12h56
